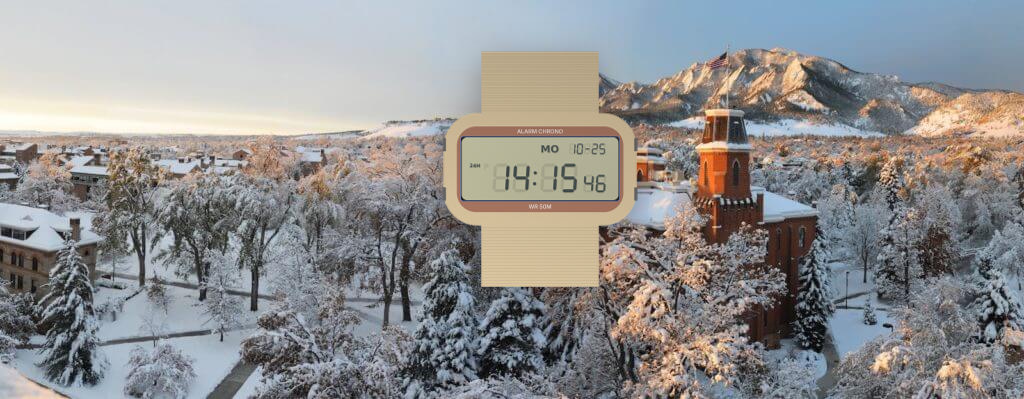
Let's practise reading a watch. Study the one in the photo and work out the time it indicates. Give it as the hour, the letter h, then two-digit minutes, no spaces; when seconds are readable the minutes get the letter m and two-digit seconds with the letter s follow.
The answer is 14h15m46s
